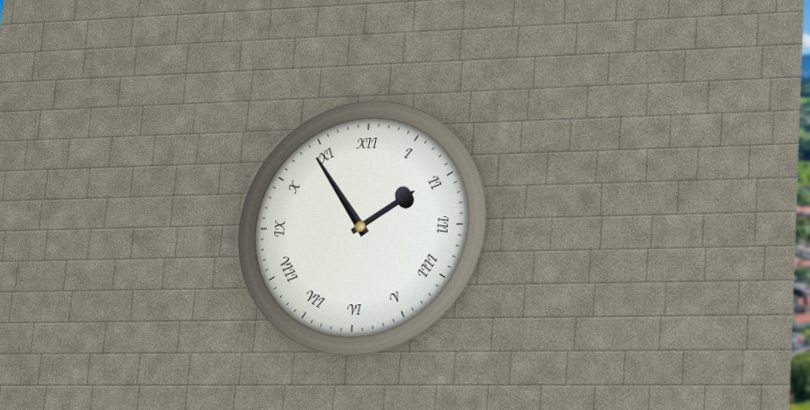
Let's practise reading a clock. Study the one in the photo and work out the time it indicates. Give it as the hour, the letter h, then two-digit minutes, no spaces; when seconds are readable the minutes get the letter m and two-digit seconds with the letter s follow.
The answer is 1h54
